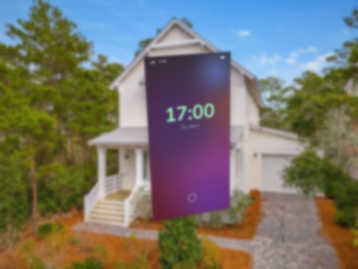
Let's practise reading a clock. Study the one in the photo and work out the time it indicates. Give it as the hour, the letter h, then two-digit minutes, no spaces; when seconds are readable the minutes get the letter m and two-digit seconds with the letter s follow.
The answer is 17h00
